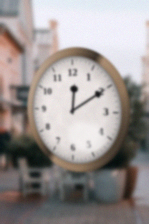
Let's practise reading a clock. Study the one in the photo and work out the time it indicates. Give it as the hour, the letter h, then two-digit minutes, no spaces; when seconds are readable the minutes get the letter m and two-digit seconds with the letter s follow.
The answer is 12h10
